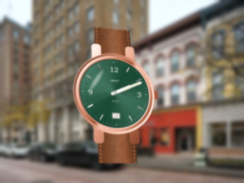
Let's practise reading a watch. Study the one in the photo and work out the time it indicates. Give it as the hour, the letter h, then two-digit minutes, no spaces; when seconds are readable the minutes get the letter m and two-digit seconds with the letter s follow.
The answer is 2h11
